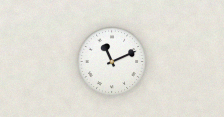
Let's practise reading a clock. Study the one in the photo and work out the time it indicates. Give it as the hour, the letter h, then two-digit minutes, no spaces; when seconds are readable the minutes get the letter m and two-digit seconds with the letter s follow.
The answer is 11h11
